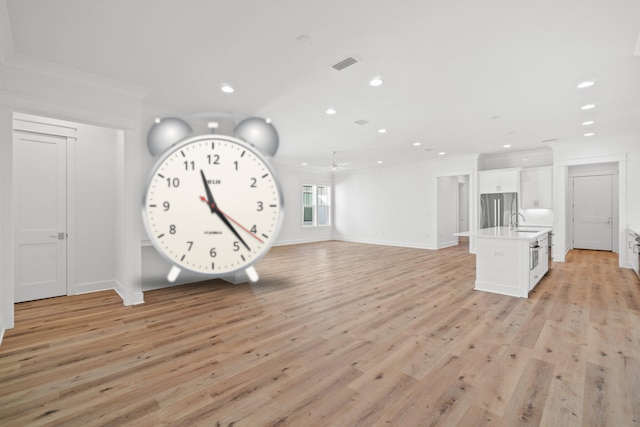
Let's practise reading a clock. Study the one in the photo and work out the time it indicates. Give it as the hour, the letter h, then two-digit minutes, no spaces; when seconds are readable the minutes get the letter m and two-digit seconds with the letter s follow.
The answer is 11h23m21s
